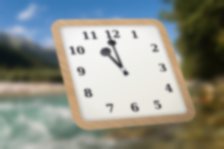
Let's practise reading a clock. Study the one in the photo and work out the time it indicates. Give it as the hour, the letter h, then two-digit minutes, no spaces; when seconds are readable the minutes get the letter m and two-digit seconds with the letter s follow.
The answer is 10h59
